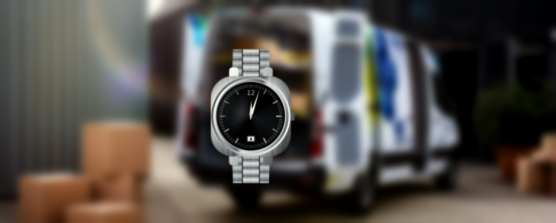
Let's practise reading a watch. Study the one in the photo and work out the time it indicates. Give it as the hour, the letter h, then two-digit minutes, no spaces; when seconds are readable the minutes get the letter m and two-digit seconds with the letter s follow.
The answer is 12h03
